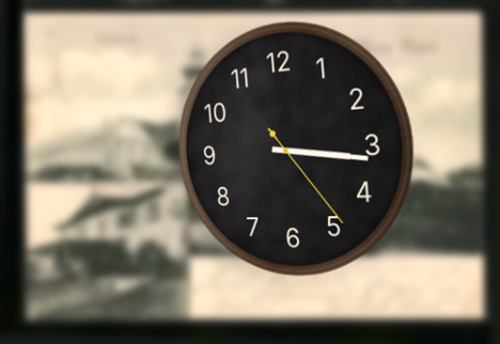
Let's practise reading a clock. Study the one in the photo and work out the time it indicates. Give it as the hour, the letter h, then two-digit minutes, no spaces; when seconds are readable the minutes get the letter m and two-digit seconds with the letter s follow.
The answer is 3h16m24s
